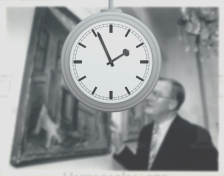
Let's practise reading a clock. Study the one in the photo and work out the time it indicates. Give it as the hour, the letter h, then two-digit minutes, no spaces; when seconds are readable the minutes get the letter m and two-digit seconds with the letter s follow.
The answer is 1h56
